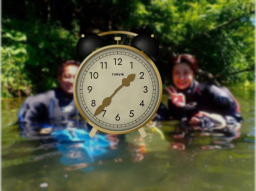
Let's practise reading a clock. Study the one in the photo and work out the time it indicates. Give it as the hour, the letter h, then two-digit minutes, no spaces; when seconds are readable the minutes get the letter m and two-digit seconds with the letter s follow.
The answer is 1h37
